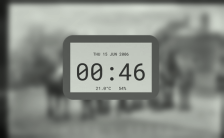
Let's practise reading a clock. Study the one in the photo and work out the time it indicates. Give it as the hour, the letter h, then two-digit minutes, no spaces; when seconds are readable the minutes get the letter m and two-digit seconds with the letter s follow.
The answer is 0h46
